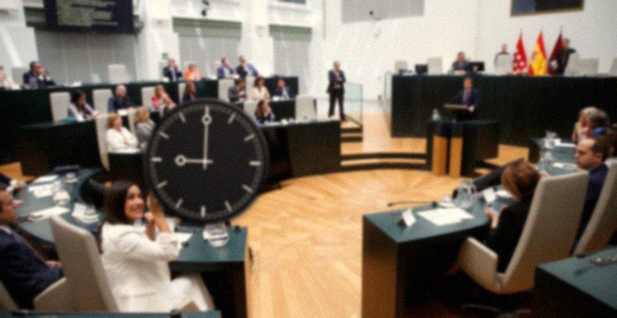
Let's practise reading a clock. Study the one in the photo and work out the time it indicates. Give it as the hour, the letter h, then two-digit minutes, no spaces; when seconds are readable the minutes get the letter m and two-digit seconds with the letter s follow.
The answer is 9h00
